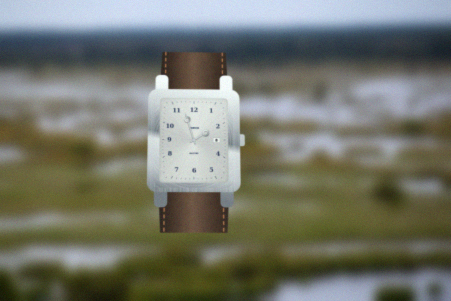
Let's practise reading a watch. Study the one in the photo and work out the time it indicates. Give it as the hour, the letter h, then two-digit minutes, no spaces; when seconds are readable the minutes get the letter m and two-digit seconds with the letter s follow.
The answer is 1h57
